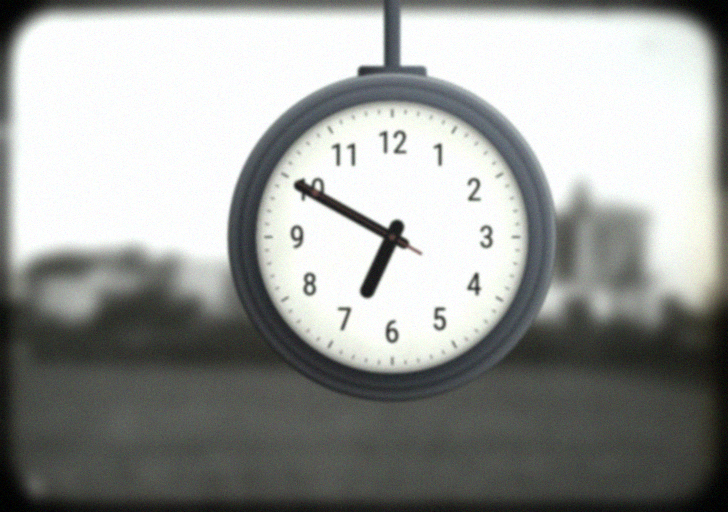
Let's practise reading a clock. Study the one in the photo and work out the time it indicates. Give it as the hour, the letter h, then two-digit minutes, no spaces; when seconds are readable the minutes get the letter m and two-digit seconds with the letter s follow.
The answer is 6h49m50s
